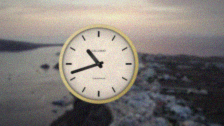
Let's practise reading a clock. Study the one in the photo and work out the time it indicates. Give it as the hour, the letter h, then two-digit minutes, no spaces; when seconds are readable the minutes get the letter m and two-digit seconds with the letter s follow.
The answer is 10h42
